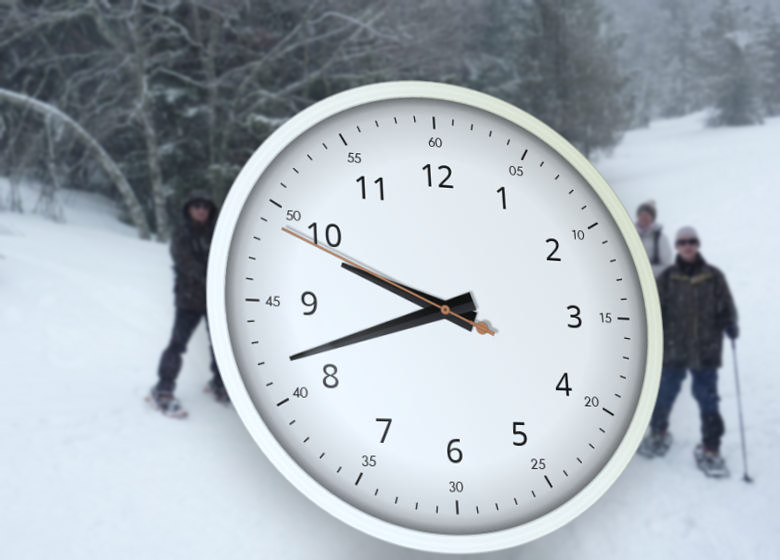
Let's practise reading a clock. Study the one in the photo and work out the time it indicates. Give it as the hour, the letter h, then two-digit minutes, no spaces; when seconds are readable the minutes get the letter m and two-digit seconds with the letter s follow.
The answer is 9h41m49s
